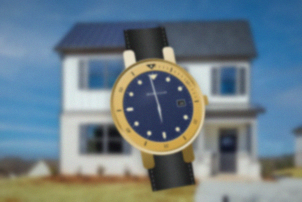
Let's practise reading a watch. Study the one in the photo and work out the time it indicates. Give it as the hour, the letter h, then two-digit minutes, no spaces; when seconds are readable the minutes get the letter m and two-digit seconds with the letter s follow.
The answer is 5h59
